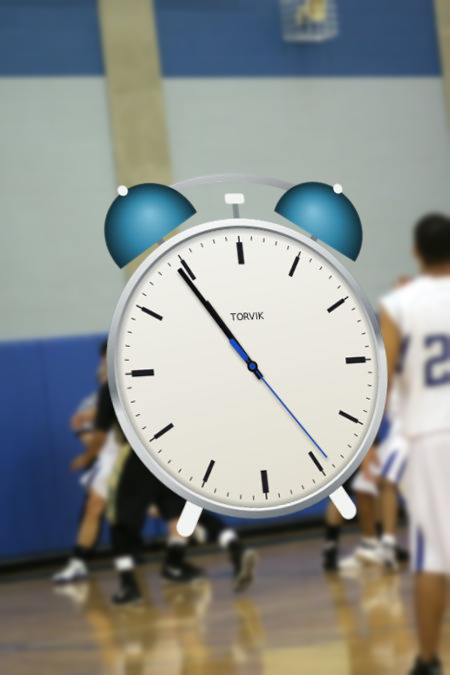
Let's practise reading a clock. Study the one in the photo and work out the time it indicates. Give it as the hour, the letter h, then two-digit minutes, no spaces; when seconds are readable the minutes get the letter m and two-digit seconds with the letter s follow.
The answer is 10h54m24s
